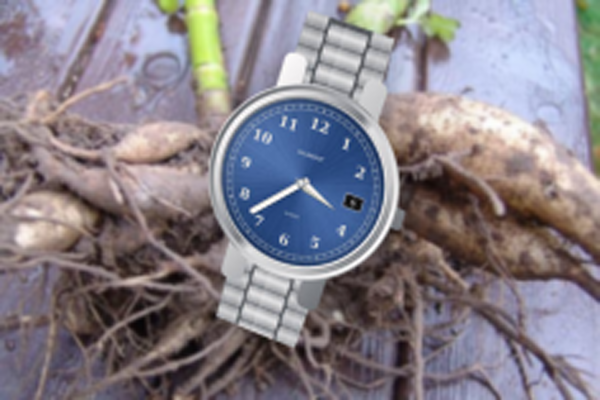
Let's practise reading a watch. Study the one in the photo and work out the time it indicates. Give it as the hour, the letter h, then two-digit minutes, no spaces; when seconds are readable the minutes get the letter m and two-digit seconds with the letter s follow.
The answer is 3h37
